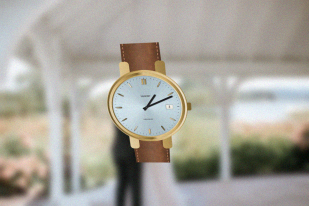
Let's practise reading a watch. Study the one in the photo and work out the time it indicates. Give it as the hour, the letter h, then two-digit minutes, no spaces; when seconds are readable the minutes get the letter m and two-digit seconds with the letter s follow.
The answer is 1h11
